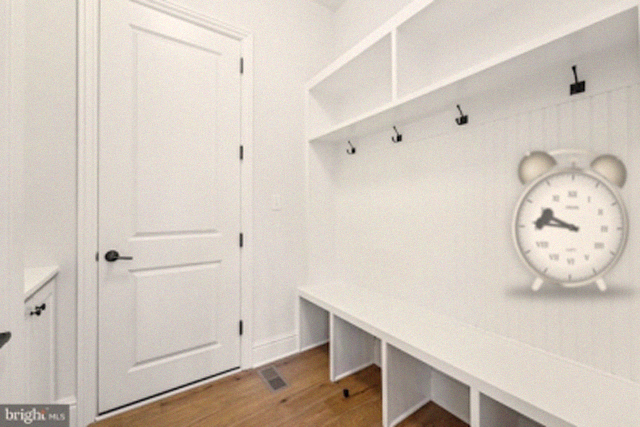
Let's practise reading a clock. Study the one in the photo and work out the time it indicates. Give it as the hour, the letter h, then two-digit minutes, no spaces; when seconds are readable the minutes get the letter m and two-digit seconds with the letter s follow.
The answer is 9h46
